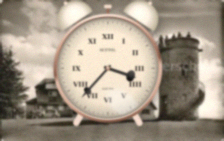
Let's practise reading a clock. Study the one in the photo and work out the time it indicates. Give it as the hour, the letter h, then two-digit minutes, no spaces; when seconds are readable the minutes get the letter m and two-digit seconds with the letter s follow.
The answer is 3h37
